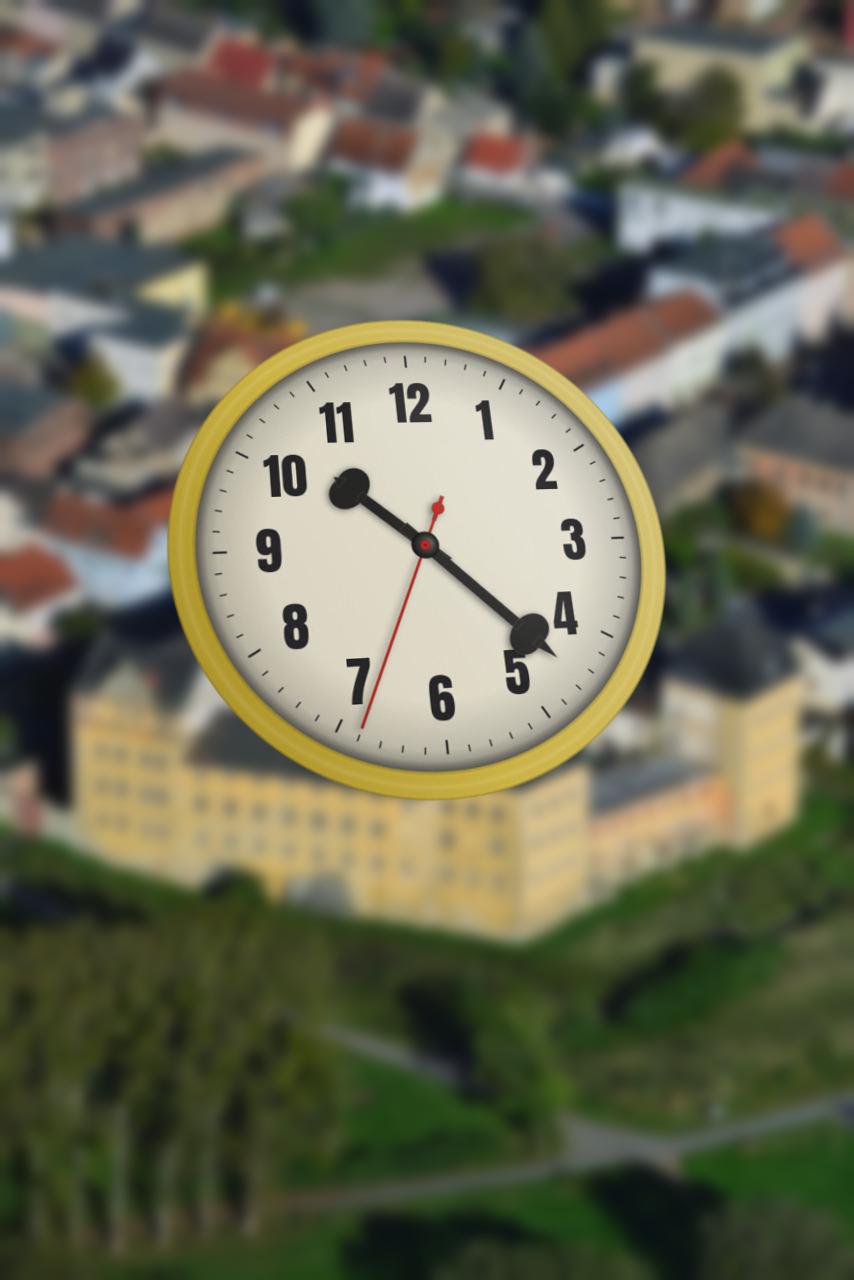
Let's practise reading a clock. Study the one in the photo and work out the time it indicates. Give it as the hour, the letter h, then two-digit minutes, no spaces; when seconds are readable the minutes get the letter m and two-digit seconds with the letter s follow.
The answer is 10h22m34s
